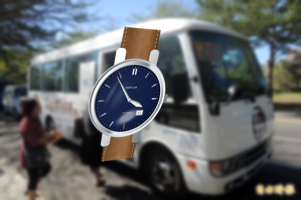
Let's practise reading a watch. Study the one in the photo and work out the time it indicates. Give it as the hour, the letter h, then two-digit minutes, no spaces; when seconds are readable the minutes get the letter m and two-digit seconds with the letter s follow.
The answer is 3h54
